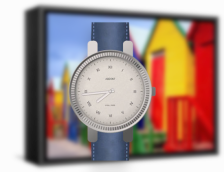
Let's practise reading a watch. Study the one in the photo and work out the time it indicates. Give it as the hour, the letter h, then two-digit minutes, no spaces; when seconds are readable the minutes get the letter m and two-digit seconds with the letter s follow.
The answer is 7h44
